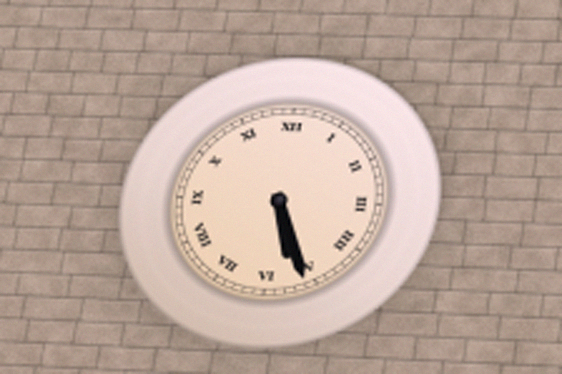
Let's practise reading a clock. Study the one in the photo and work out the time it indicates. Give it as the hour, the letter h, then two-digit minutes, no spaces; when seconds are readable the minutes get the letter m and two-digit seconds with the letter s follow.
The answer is 5h26
